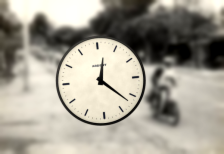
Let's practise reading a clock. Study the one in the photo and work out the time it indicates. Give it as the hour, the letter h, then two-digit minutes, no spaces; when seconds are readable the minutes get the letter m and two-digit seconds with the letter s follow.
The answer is 12h22
